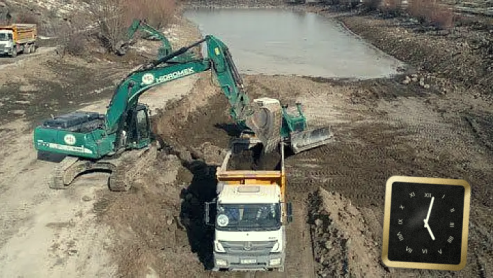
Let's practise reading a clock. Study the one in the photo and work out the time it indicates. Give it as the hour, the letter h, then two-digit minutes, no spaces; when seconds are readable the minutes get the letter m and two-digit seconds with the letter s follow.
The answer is 5h02
